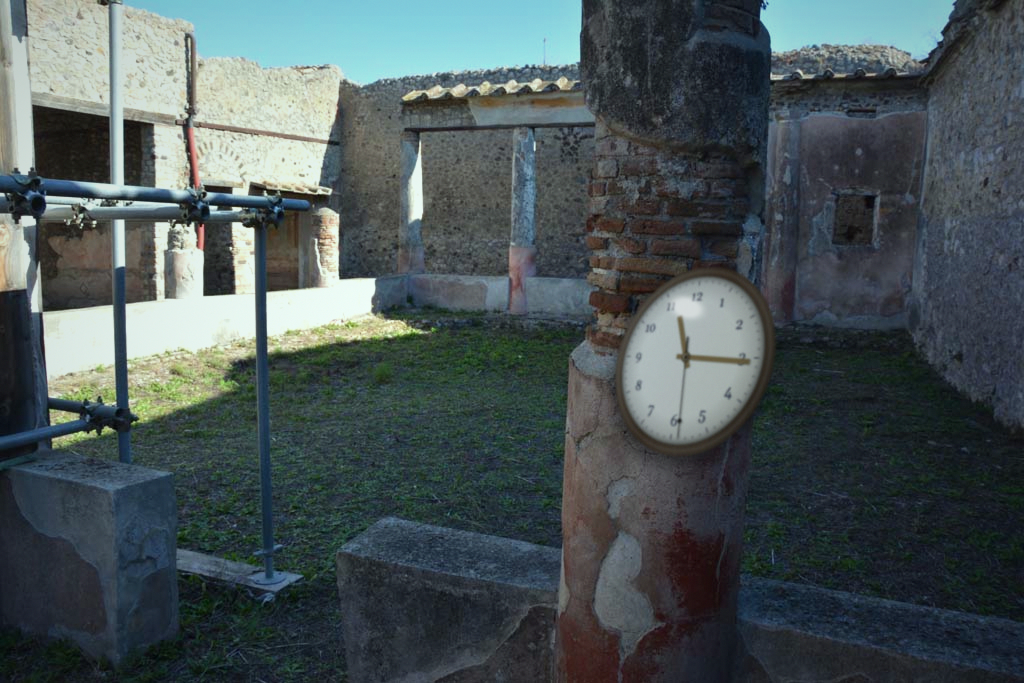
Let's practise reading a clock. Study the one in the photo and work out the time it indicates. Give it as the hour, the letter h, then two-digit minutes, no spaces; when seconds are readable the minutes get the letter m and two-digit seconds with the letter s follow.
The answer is 11h15m29s
